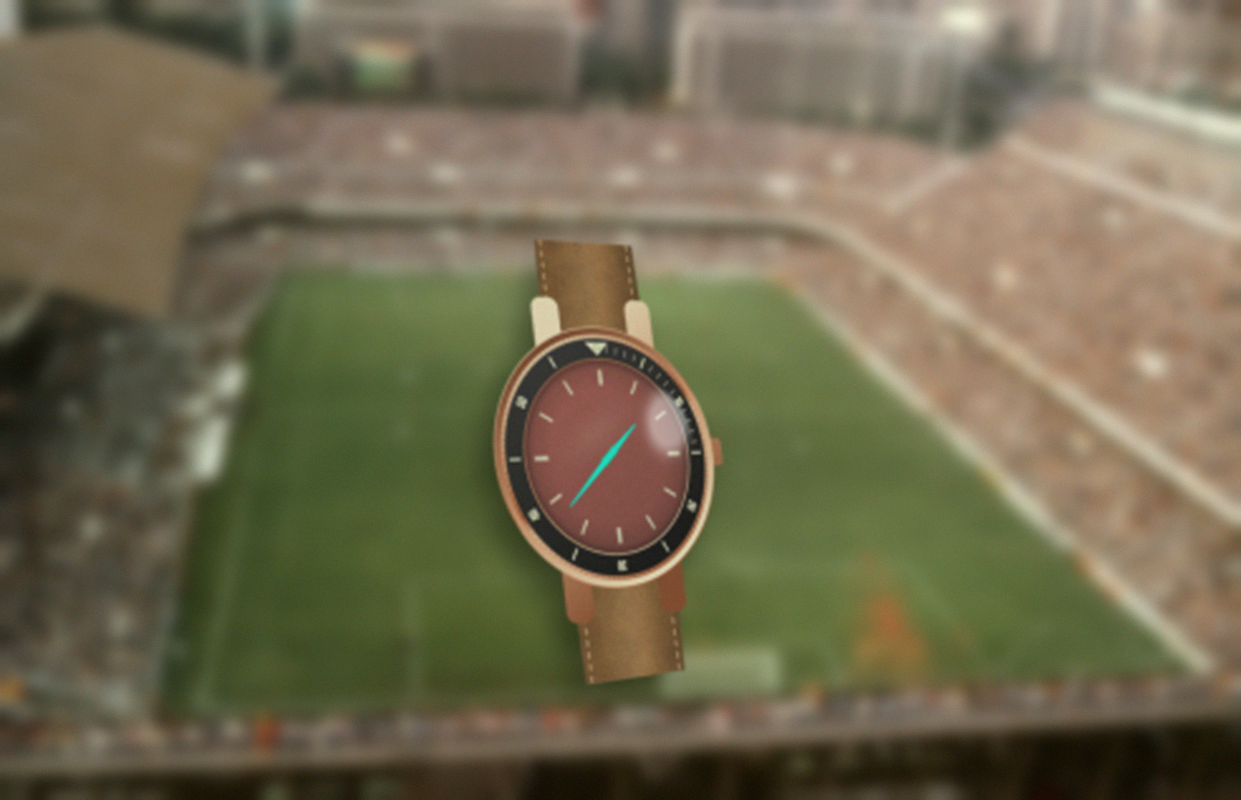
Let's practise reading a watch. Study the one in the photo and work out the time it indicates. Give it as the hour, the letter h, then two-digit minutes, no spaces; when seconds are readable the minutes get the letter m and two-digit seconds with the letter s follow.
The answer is 1h38
